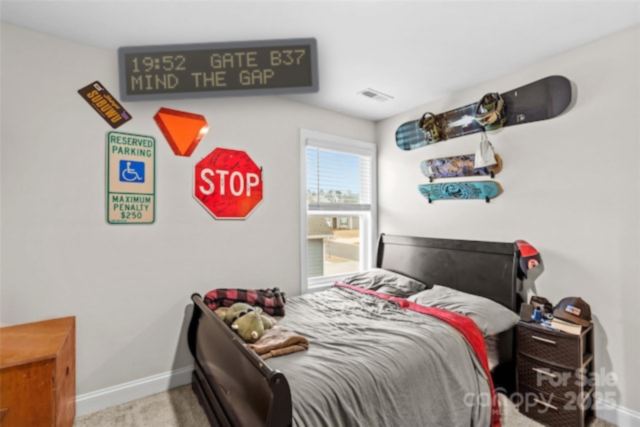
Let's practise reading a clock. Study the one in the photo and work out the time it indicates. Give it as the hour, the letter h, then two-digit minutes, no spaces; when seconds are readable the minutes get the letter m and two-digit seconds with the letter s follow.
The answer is 19h52
